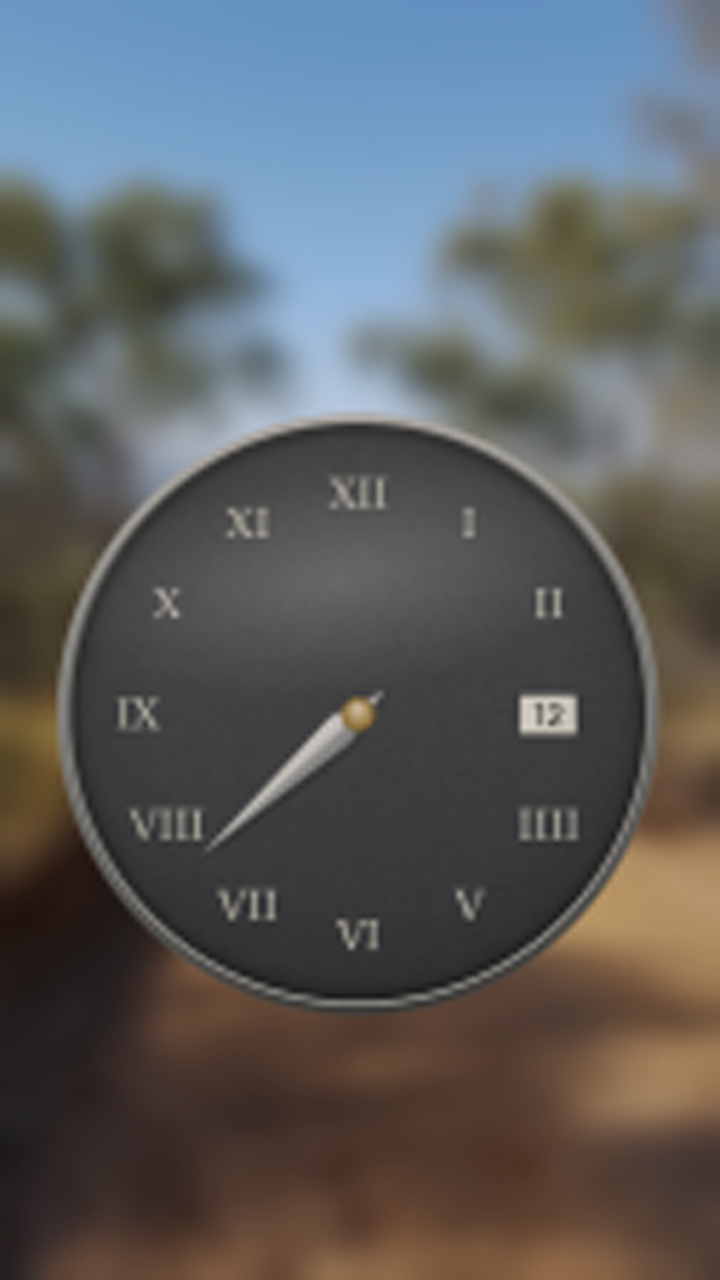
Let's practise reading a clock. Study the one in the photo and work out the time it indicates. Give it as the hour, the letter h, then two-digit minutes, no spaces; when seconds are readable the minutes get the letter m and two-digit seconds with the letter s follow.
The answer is 7h38
